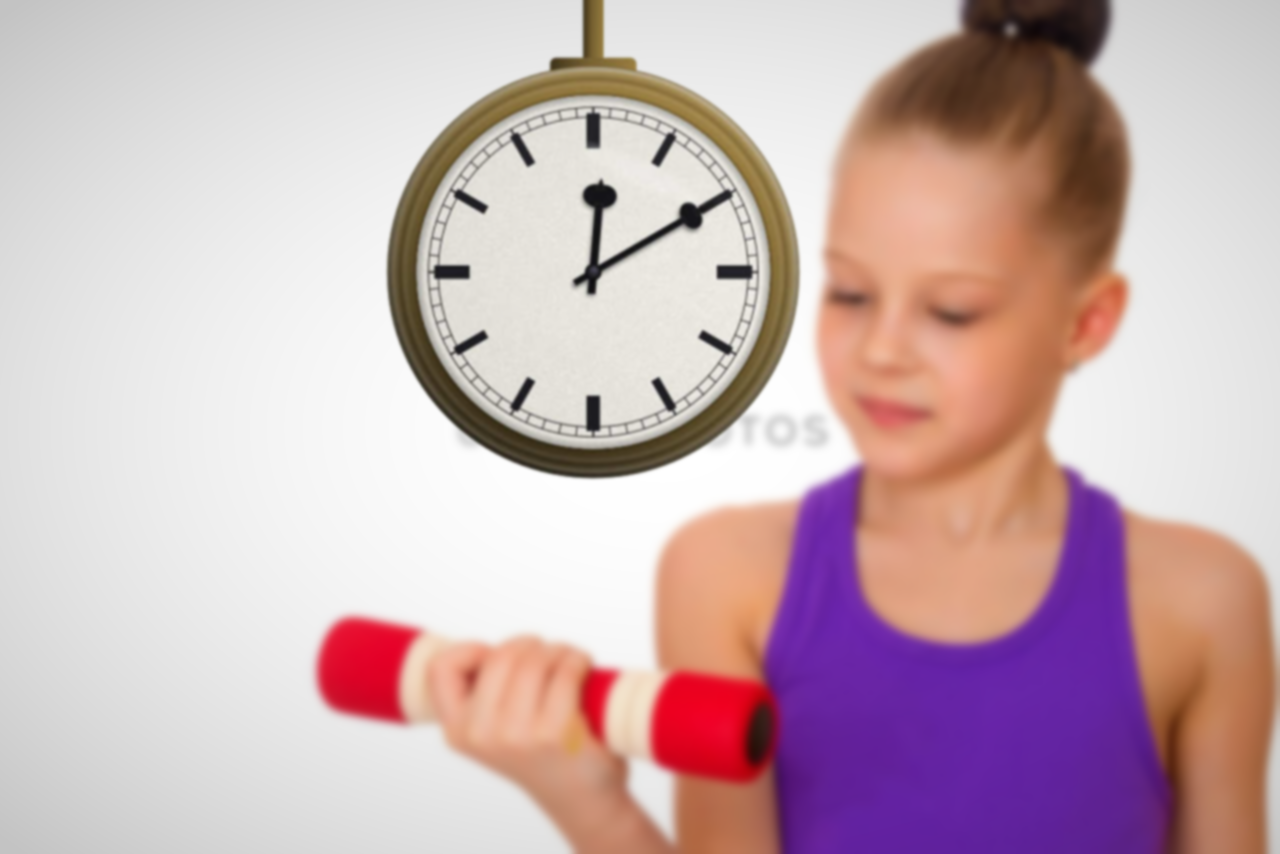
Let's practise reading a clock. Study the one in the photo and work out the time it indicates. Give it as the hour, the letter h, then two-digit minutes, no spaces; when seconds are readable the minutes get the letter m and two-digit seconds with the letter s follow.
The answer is 12h10
